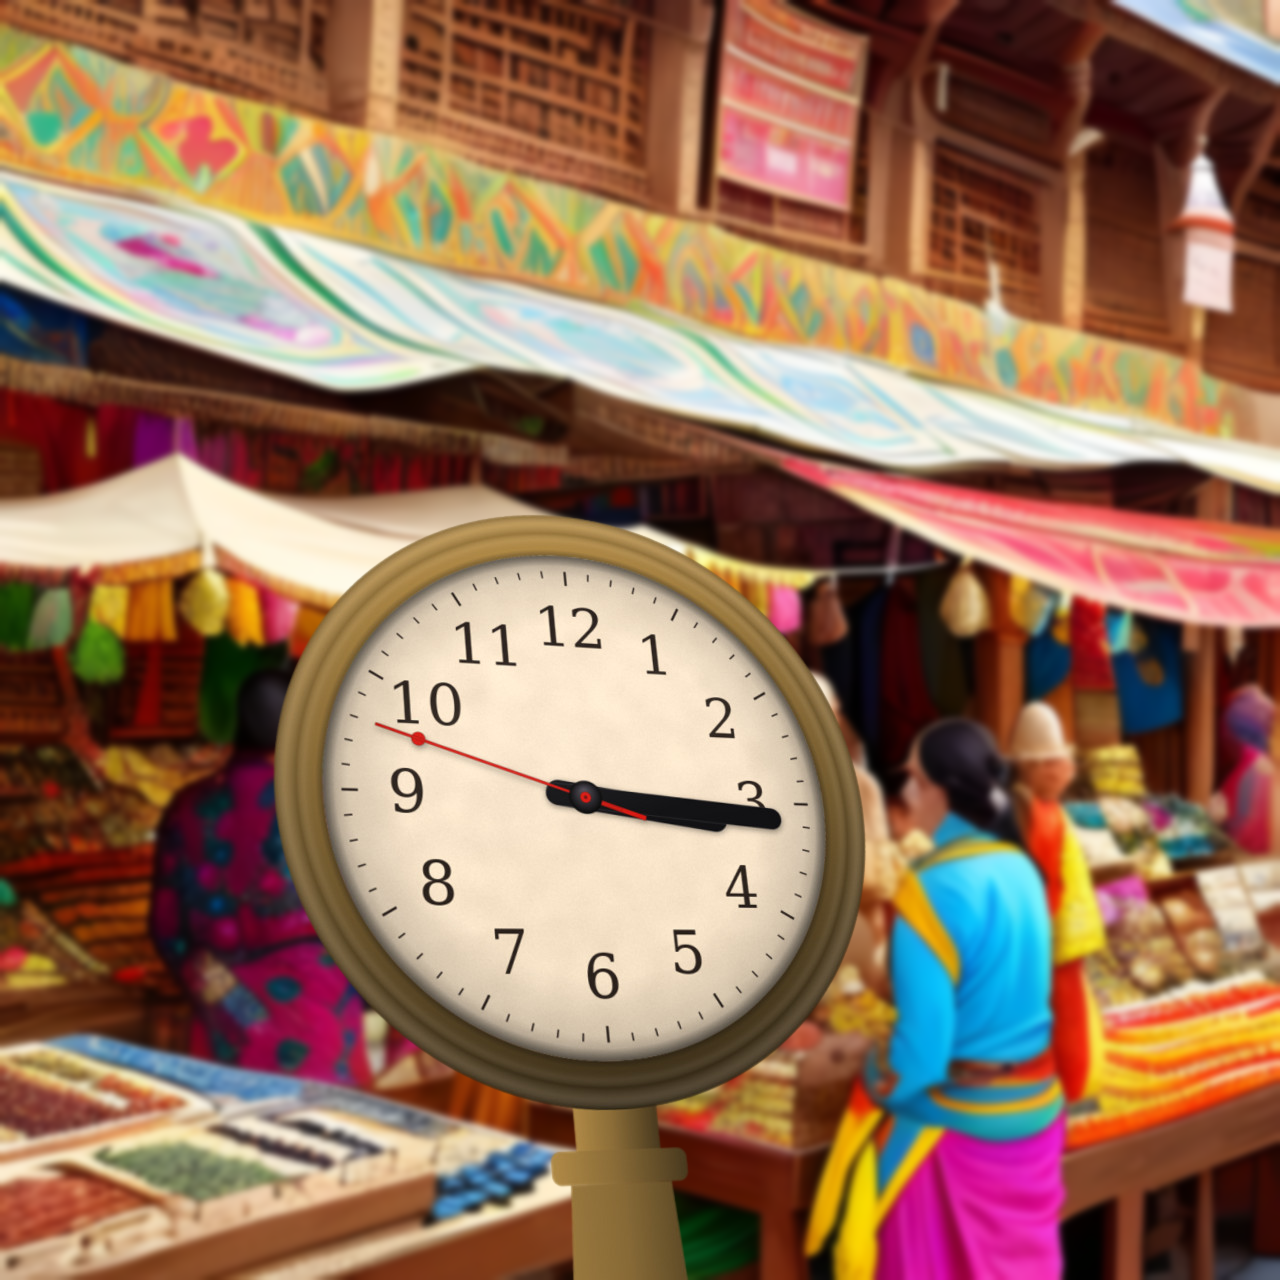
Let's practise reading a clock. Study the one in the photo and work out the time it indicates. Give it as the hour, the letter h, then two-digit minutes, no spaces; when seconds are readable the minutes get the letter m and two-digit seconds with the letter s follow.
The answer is 3h15m48s
